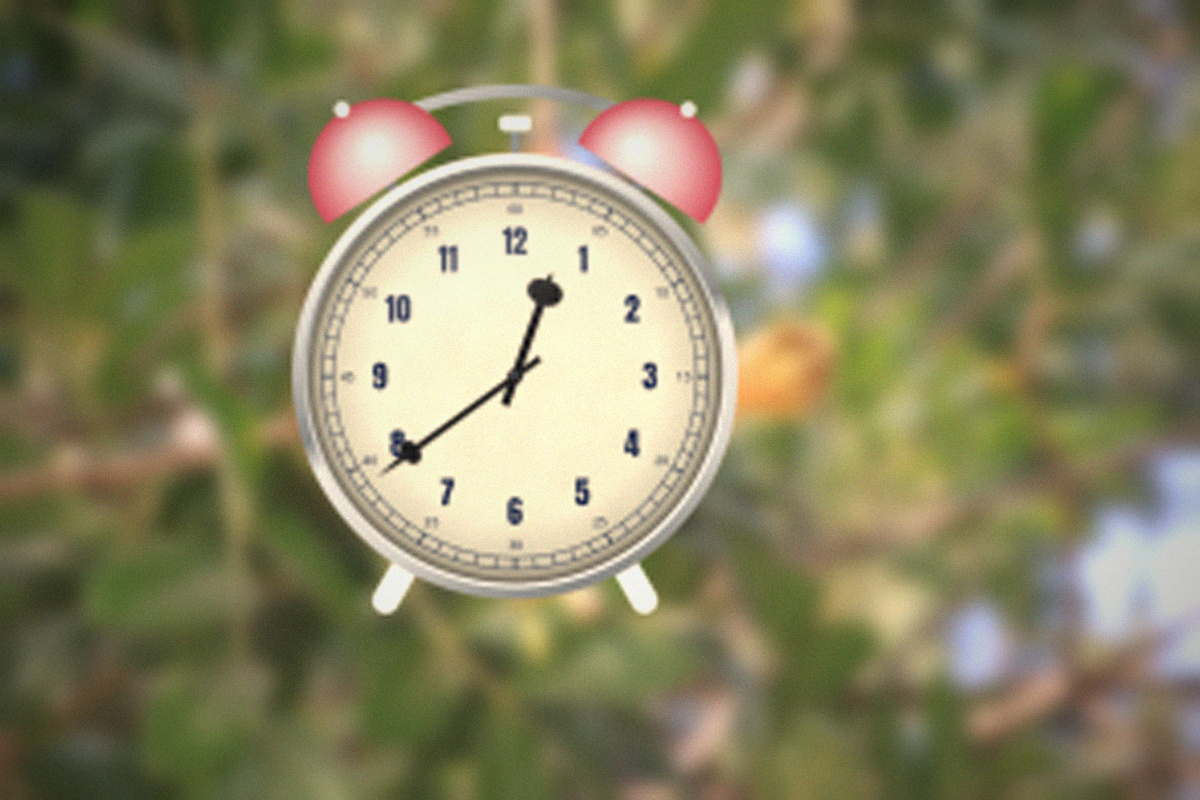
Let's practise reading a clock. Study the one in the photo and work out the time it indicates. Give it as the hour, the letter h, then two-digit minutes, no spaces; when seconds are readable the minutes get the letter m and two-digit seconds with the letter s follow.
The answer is 12h39
